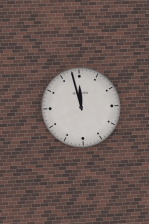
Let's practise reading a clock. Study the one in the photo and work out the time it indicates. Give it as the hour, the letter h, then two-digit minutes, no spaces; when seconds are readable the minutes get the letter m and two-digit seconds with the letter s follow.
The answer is 11h58
